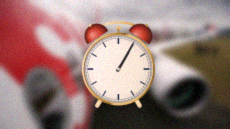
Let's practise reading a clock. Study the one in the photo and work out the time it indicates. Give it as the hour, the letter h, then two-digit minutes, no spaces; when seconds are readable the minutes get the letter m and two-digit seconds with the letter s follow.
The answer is 1h05
